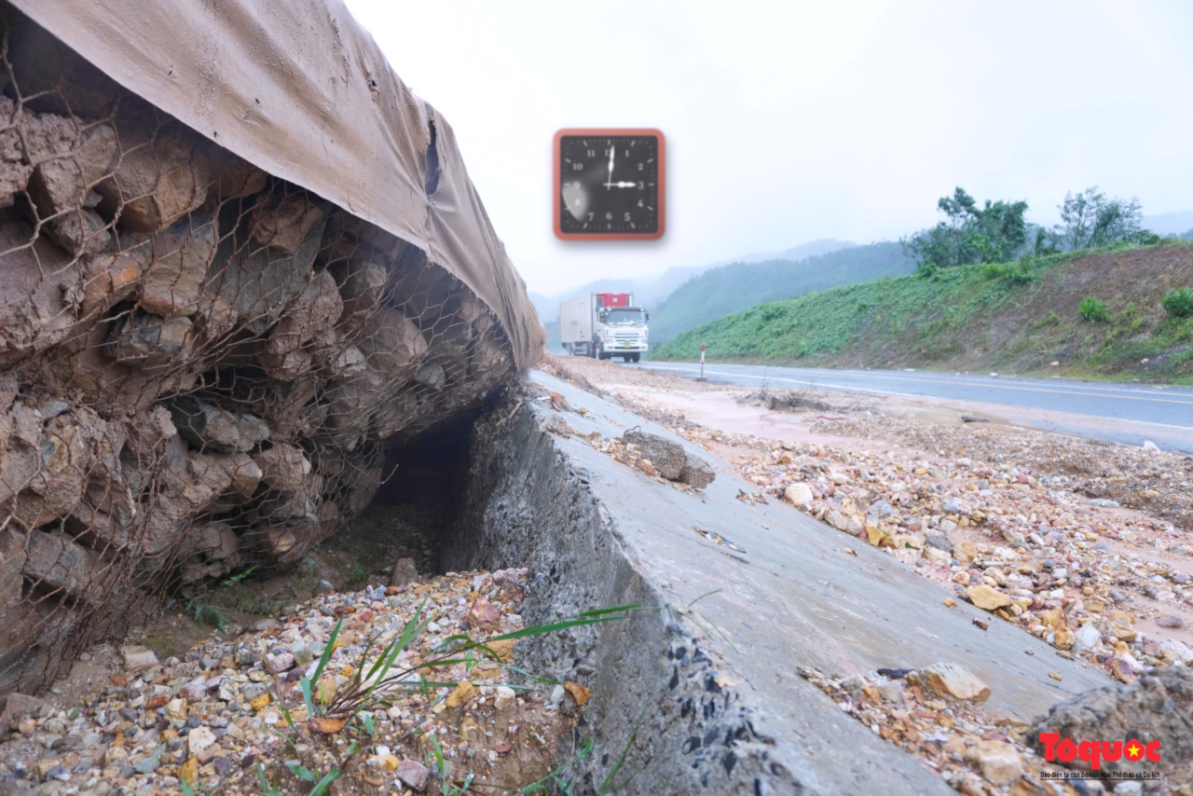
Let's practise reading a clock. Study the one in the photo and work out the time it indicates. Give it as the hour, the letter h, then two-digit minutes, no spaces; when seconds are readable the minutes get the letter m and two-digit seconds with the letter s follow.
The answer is 3h01
